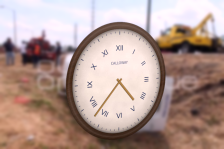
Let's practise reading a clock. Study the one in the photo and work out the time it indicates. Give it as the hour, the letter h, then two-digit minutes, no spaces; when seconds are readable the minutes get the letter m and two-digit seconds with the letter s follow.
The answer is 4h37
